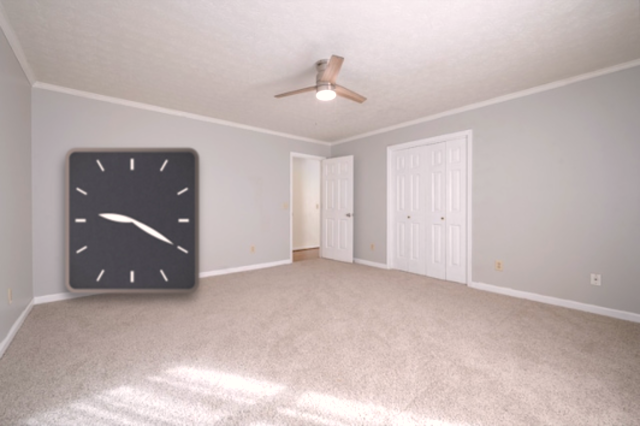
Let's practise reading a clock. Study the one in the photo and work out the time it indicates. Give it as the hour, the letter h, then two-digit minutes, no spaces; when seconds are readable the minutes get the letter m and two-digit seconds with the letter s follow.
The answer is 9h20
